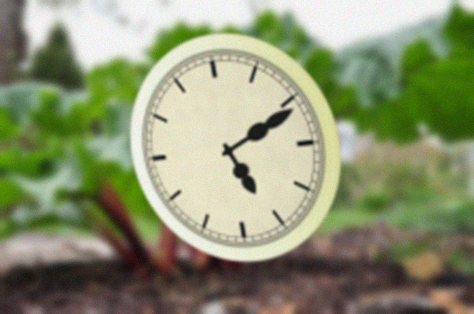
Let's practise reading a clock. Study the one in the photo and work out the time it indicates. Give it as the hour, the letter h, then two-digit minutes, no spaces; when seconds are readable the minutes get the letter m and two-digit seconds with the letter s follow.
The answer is 5h11
